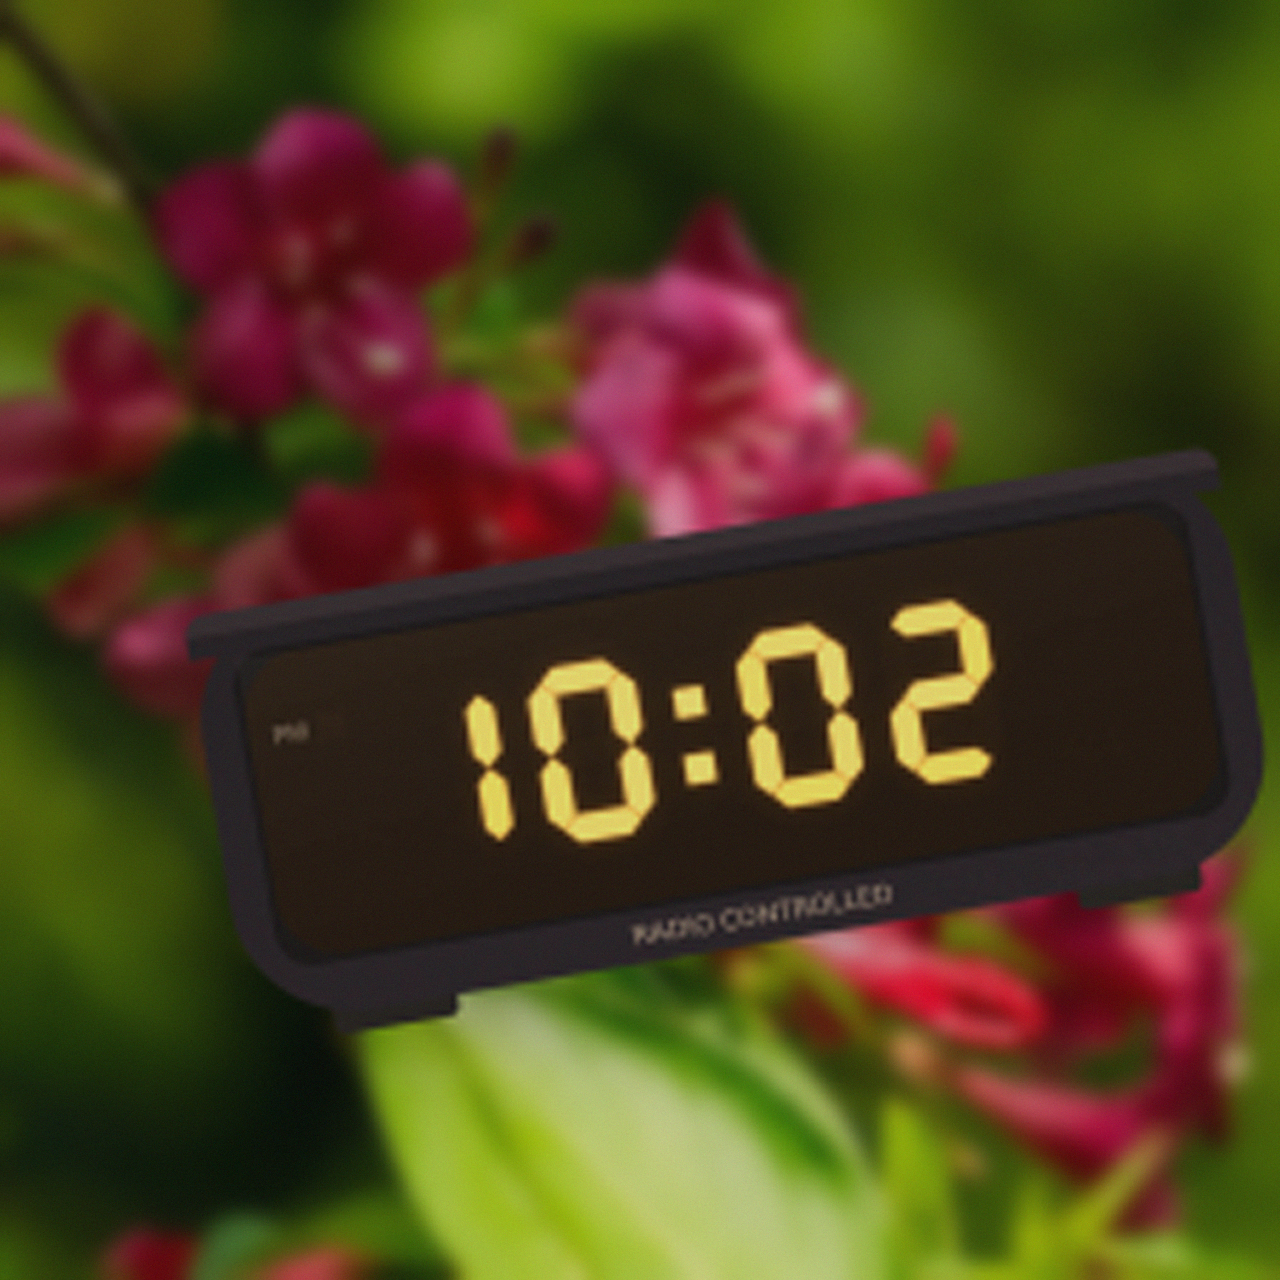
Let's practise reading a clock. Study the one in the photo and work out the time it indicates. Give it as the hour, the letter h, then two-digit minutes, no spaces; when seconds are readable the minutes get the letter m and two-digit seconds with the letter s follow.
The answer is 10h02
